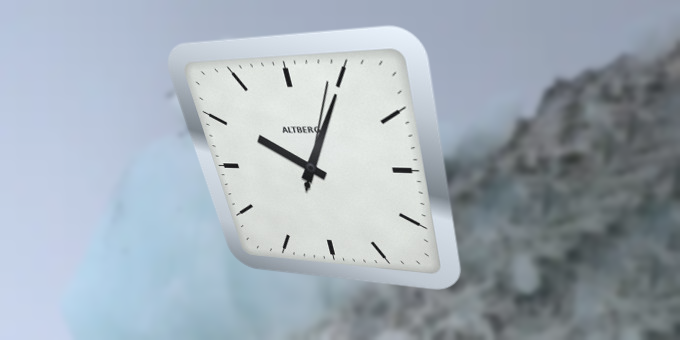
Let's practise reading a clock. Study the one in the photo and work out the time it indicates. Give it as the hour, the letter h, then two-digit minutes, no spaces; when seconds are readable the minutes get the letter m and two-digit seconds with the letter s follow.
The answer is 10h05m04s
